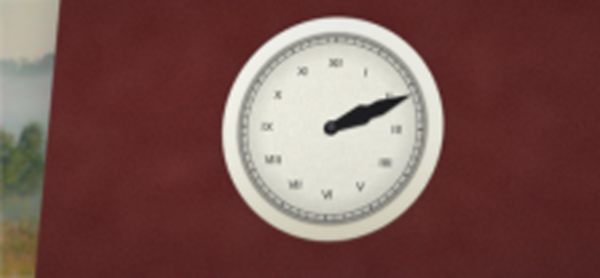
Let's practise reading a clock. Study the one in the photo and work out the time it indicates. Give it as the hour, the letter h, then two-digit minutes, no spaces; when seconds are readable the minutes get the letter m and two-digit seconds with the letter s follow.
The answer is 2h11
